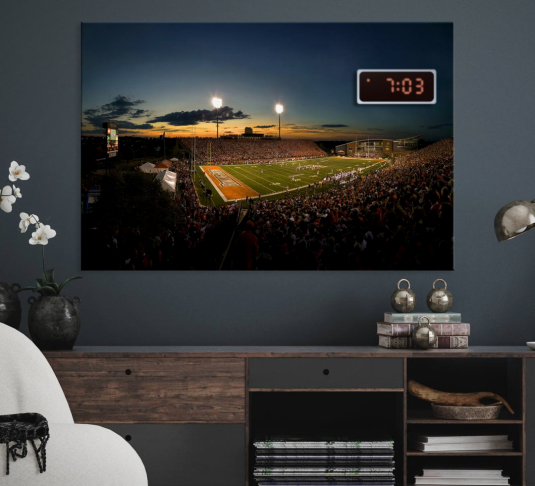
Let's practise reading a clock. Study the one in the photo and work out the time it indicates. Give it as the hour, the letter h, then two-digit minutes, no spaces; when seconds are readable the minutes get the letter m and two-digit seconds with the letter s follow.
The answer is 7h03
